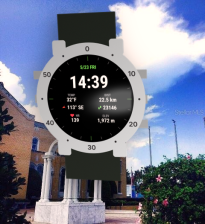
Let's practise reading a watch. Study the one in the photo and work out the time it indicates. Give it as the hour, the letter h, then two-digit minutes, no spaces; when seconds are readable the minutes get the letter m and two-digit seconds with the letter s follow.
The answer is 14h39
